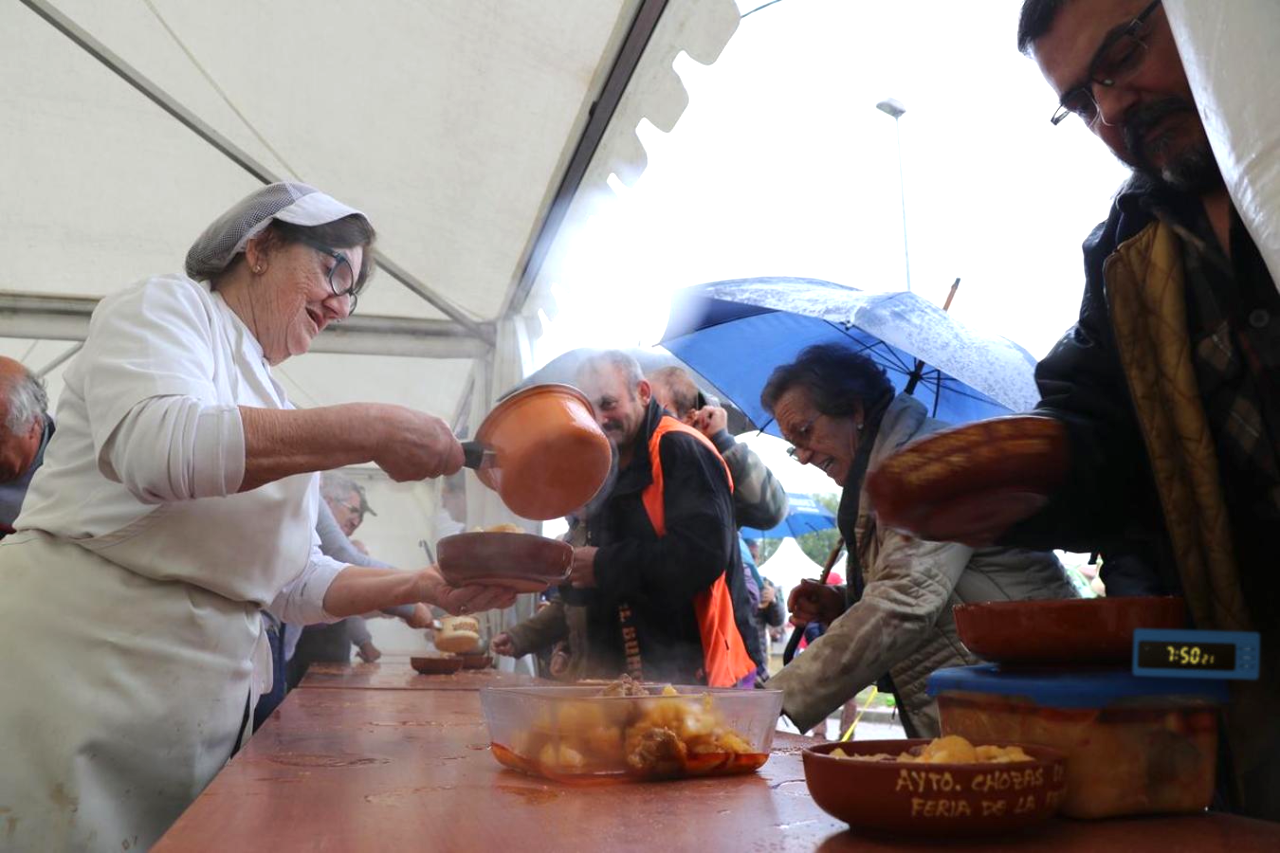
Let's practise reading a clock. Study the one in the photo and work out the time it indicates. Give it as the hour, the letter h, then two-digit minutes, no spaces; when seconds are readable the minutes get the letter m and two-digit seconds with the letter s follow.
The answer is 7h50
